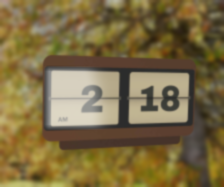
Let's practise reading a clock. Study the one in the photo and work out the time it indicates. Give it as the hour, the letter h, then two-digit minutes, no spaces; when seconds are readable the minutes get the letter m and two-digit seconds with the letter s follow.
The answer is 2h18
